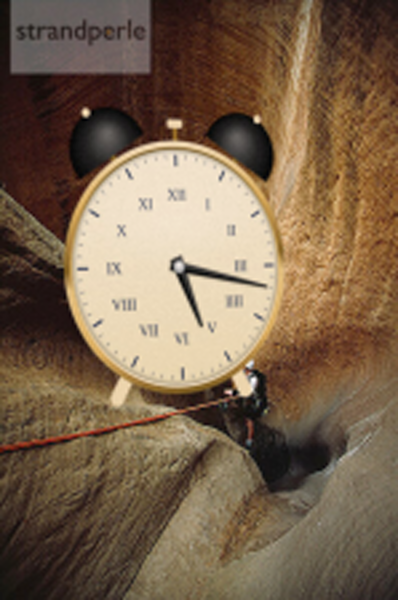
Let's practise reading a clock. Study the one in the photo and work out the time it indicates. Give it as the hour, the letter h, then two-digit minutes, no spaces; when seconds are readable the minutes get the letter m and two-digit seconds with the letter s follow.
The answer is 5h17
